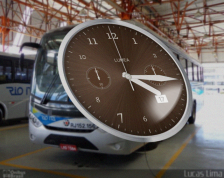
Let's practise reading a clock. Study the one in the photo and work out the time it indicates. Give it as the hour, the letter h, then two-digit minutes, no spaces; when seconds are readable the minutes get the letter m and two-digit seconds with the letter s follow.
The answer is 4h16
